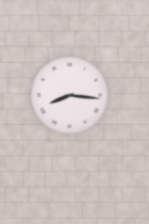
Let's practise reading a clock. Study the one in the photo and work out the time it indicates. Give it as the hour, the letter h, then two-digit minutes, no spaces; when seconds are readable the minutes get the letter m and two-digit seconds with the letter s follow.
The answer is 8h16
